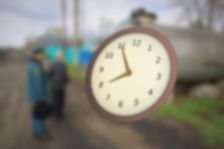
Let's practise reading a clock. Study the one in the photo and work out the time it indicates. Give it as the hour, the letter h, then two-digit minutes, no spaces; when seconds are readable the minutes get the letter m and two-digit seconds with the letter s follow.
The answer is 7h55
